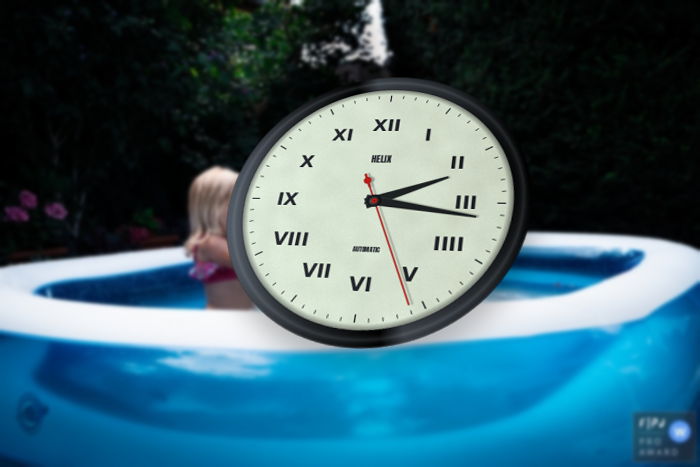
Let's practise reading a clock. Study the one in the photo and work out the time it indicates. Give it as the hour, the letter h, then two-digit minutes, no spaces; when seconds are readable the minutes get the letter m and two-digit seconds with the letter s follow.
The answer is 2h16m26s
